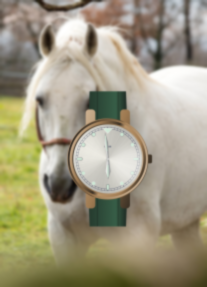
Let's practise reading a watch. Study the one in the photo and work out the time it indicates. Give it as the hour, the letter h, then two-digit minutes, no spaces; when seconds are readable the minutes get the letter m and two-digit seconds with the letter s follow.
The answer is 5h59
